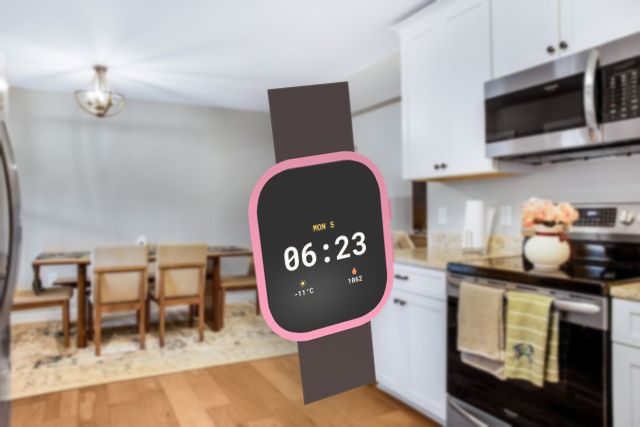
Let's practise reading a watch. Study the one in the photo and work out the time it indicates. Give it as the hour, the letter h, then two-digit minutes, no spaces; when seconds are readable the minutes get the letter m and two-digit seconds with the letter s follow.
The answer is 6h23
